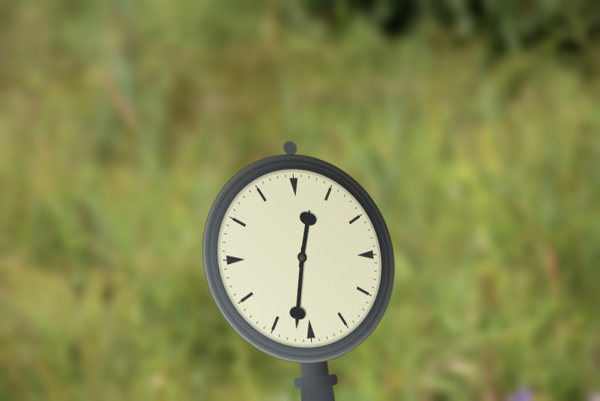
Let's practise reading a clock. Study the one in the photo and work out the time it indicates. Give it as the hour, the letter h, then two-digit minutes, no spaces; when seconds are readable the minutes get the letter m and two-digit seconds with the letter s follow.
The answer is 12h32
